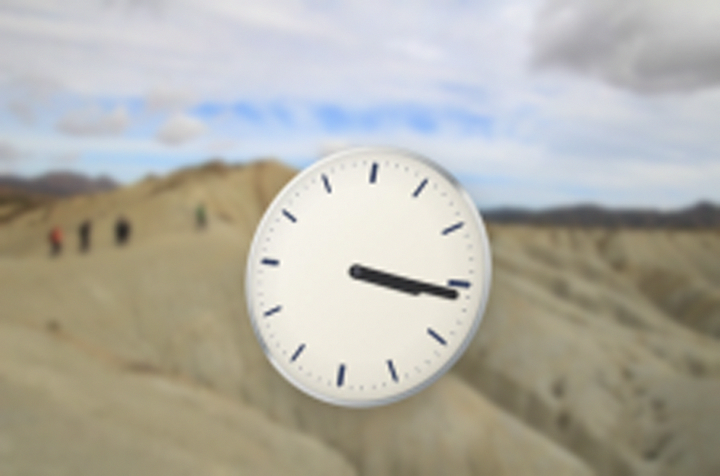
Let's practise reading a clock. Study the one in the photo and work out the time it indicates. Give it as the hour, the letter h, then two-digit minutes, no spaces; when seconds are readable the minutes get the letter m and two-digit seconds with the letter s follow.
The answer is 3h16
